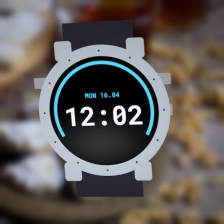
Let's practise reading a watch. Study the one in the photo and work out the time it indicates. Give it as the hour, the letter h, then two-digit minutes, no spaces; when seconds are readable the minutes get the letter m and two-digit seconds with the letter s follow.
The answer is 12h02
